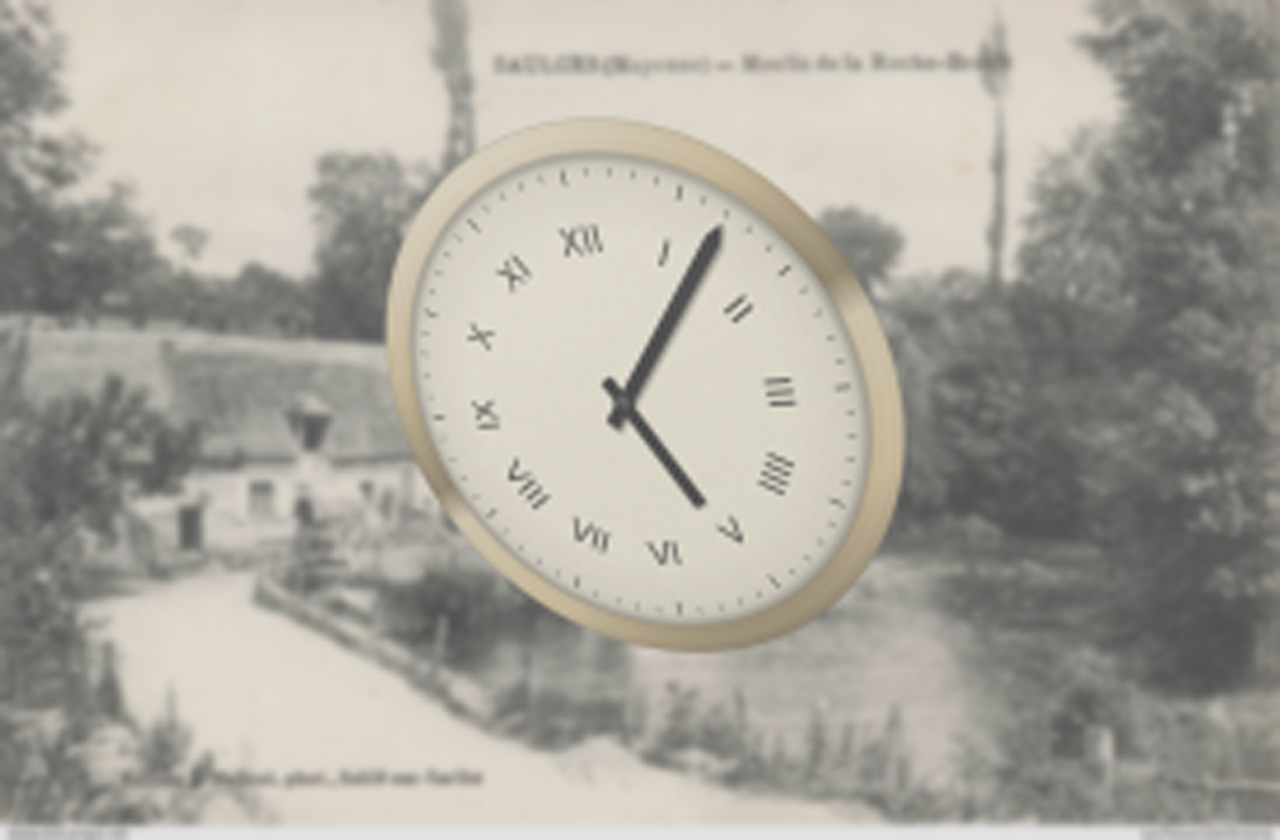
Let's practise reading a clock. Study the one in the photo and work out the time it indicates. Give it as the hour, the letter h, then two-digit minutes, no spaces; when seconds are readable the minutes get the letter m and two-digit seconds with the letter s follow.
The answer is 5h07
